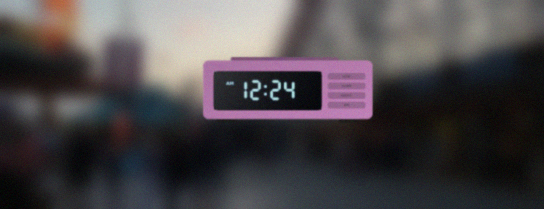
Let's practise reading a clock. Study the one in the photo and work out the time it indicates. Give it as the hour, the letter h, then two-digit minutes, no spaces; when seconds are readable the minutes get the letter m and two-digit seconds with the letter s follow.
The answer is 12h24
